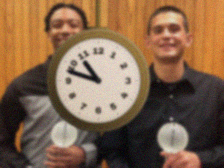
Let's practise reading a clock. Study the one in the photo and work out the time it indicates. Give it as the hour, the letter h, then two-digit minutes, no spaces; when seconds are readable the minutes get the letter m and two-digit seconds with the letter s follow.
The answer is 10h48
